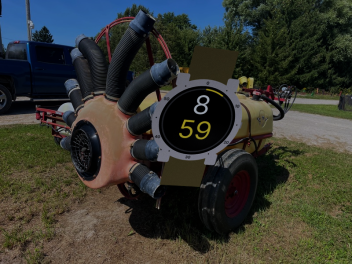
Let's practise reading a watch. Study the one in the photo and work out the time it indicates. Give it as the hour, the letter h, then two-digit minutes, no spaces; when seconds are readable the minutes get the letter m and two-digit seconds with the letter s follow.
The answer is 8h59
